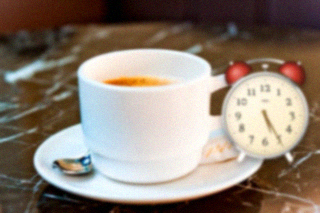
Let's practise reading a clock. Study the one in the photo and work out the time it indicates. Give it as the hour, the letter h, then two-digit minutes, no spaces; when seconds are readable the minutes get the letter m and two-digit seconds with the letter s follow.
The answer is 5h25
